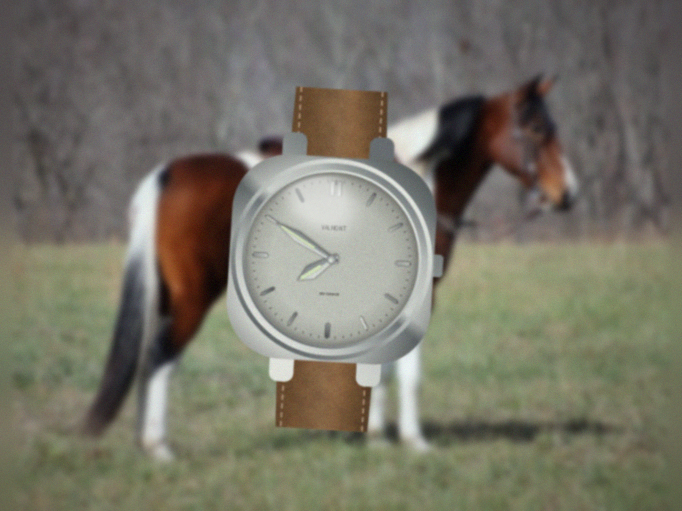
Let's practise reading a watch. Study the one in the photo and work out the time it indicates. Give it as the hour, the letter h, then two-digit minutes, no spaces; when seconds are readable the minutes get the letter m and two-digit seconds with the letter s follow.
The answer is 7h50
